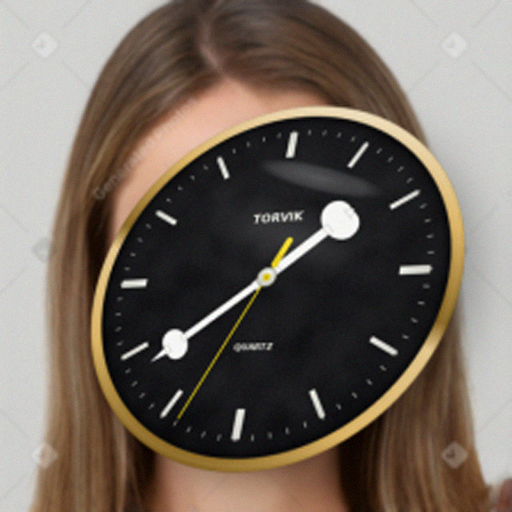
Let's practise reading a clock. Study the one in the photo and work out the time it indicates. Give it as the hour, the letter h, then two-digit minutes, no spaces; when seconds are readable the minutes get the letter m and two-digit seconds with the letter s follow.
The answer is 1h38m34s
